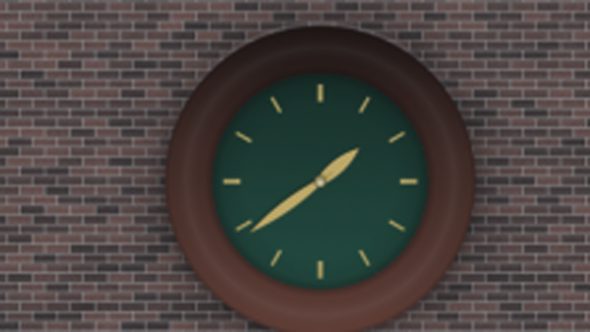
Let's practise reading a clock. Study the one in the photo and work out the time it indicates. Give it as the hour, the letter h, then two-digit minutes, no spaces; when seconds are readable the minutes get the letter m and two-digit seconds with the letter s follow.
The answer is 1h39
